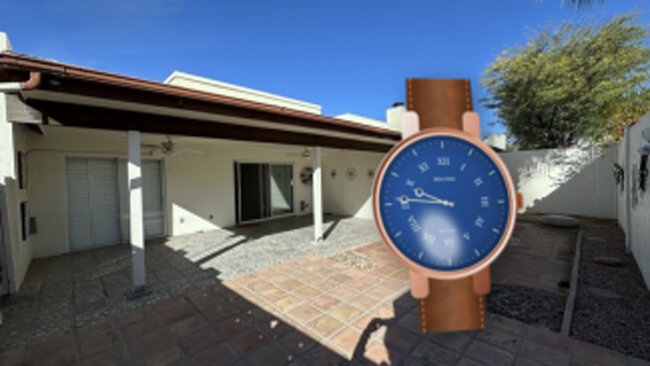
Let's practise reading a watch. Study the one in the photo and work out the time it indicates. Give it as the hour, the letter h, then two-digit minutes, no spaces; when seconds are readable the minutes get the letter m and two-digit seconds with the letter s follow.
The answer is 9h46
